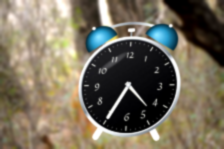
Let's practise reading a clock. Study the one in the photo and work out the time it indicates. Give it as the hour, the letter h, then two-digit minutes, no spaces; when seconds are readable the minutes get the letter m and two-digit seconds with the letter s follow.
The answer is 4h35
